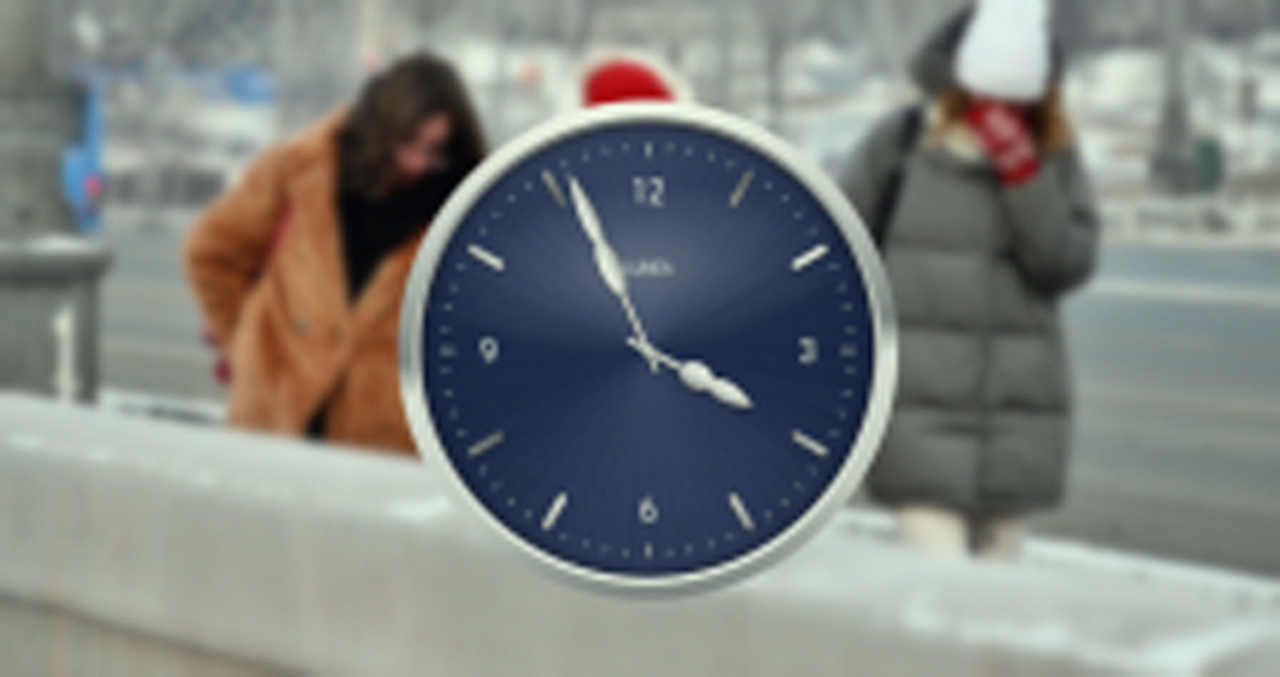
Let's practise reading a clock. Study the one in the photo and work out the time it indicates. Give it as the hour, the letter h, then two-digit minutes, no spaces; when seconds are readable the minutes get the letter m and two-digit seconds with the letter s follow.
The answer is 3h56
